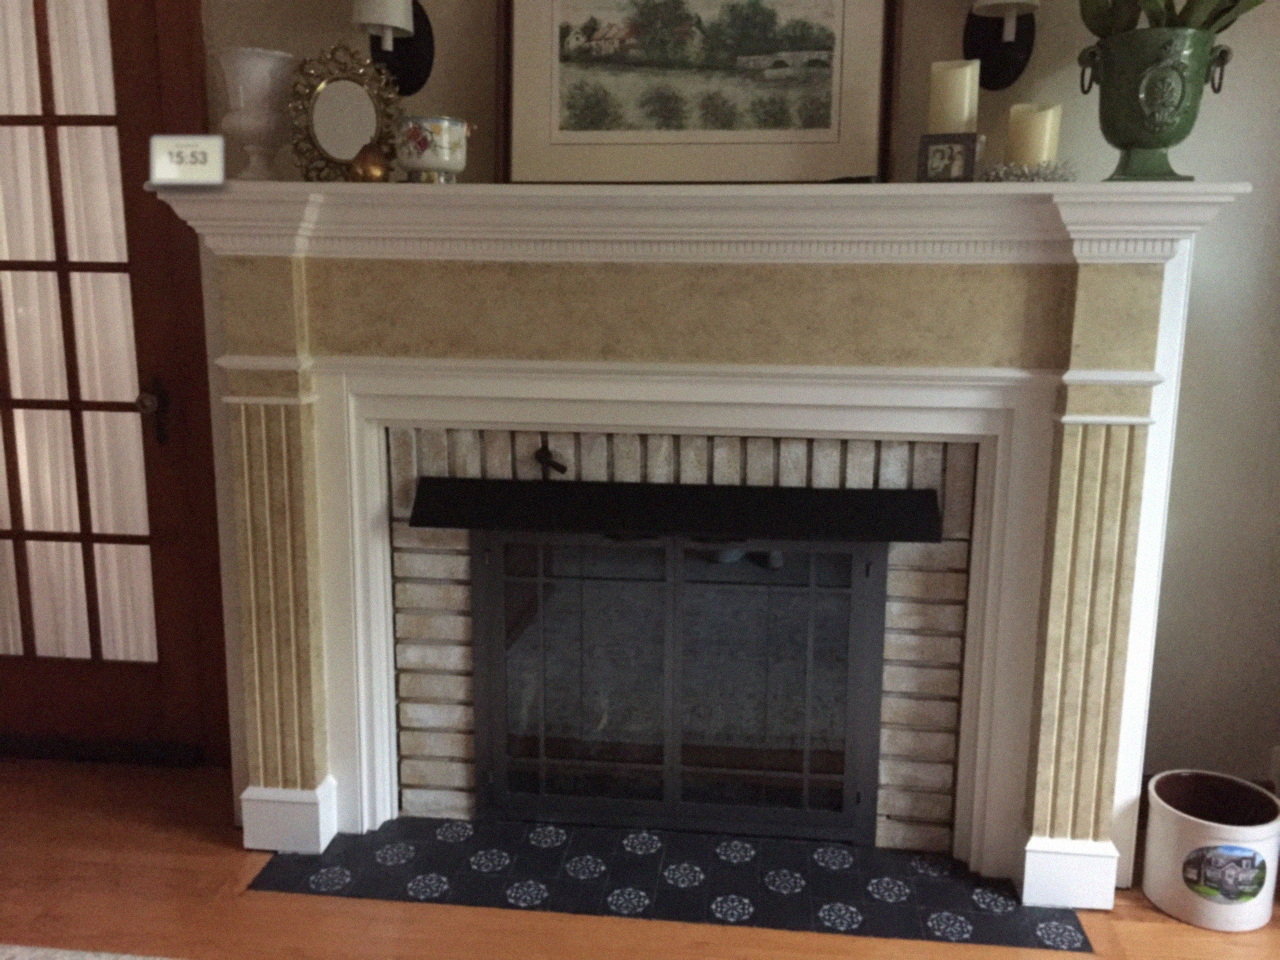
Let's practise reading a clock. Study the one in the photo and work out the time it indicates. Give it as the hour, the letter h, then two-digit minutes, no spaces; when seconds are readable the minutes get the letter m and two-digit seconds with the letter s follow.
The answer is 15h53
